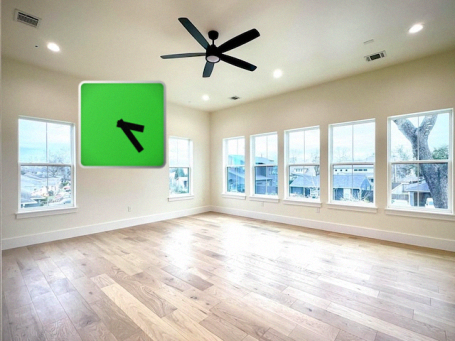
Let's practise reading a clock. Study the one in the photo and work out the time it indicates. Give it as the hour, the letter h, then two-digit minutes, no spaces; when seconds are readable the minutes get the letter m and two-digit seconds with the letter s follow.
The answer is 3h24
